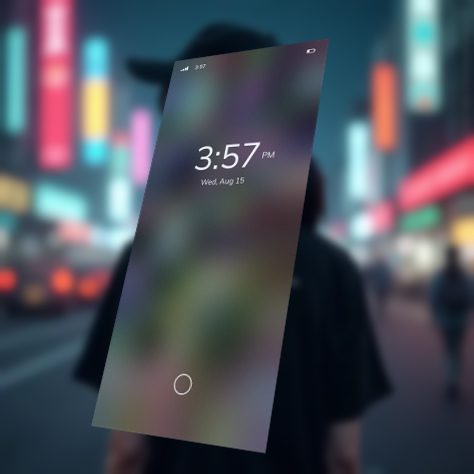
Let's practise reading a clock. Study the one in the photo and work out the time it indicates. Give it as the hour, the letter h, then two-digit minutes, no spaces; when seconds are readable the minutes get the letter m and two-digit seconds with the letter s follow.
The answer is 3h57
